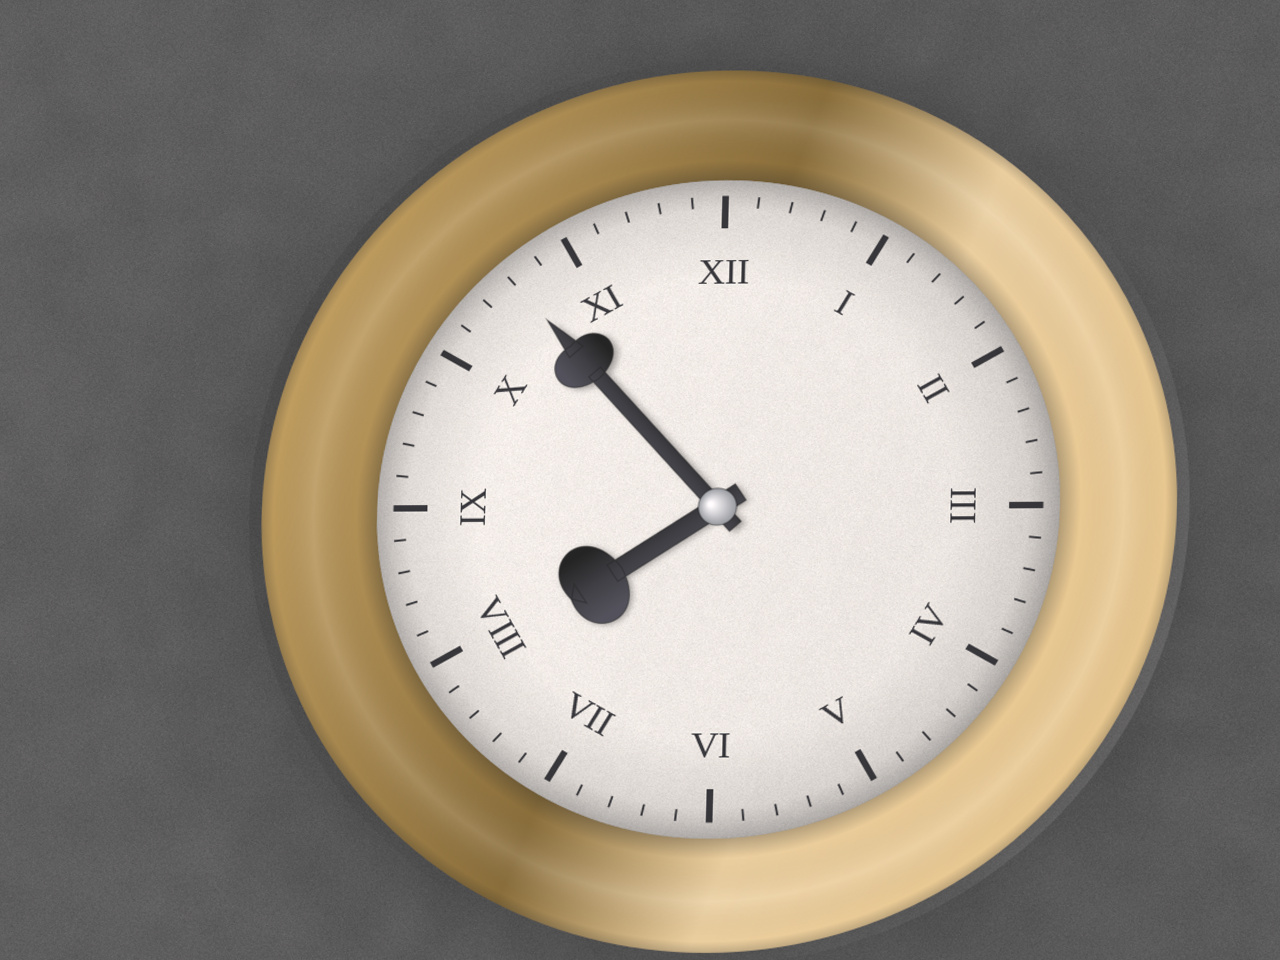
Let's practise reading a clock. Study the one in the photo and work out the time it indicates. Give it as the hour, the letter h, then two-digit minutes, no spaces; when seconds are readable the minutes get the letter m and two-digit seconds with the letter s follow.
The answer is 7h53
